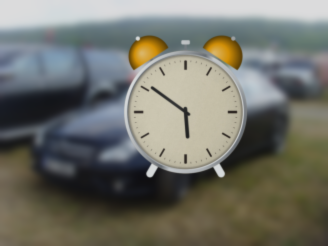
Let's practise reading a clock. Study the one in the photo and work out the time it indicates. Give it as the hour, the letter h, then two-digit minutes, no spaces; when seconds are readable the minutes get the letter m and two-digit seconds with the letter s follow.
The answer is 5h51
